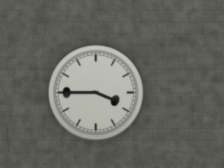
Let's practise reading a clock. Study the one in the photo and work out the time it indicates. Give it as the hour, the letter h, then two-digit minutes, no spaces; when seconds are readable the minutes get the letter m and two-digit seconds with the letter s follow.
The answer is 3h45
